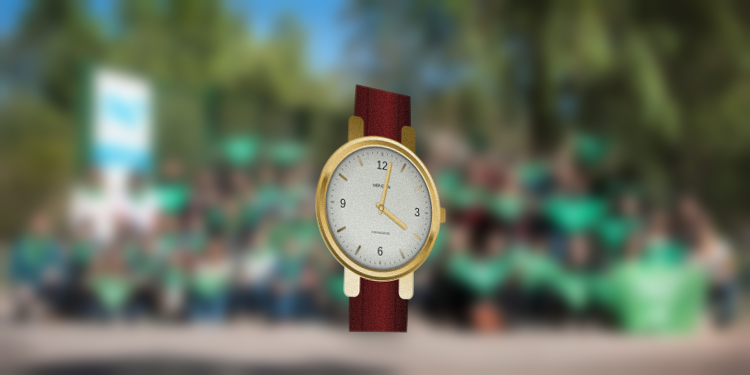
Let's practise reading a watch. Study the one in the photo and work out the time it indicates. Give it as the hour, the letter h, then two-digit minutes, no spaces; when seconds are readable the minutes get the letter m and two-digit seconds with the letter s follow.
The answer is 4h02
